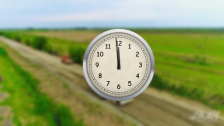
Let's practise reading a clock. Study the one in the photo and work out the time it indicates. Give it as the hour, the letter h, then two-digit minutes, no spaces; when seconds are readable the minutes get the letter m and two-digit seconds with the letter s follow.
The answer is 11h59
